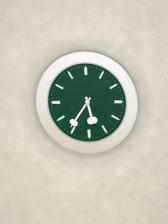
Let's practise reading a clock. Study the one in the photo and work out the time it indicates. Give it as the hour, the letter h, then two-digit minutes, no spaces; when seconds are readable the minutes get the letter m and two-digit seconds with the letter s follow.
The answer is 5h36
